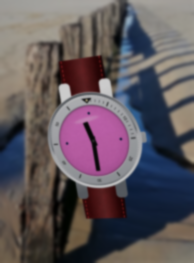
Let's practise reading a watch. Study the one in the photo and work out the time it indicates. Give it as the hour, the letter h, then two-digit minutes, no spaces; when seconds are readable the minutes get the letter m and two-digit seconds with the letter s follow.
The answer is 11h30
